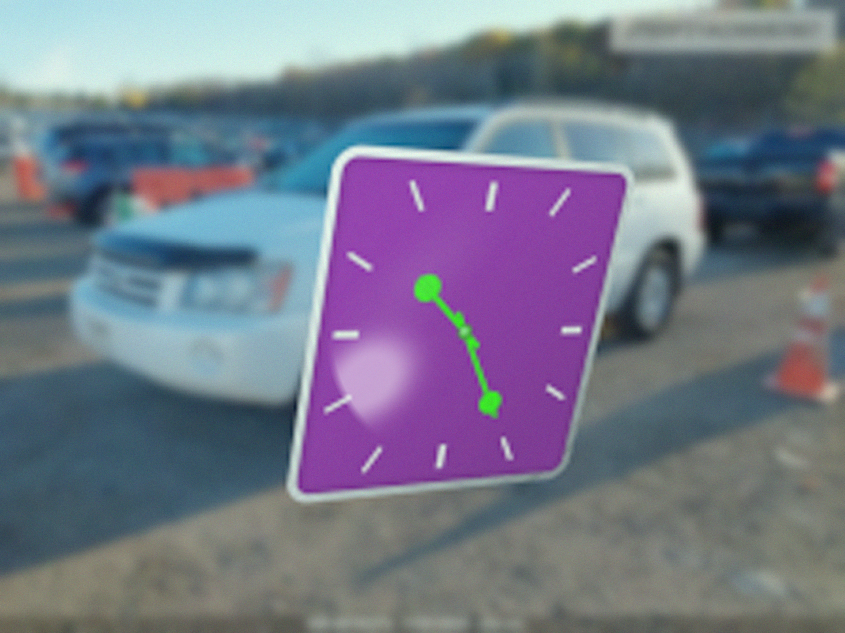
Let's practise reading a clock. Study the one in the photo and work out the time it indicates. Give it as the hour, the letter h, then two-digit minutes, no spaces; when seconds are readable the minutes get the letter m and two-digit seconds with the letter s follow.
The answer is 10h25
